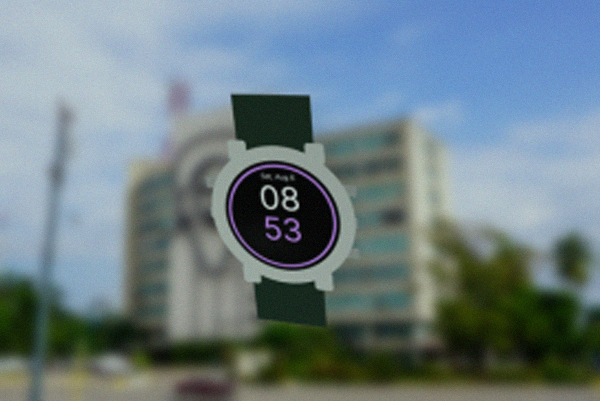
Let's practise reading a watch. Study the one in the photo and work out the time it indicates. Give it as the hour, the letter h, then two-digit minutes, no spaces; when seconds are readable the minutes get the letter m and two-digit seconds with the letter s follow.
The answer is 8h53
